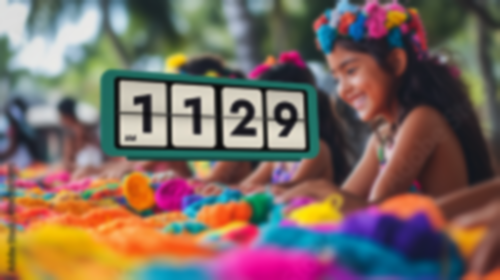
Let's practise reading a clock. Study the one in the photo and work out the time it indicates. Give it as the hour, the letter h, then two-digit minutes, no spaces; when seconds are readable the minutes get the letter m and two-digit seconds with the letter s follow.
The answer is 11h29
